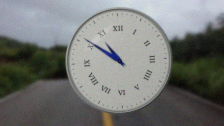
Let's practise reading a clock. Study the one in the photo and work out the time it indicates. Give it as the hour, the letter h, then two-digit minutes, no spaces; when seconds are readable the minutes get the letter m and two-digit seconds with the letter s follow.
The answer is 10h51
